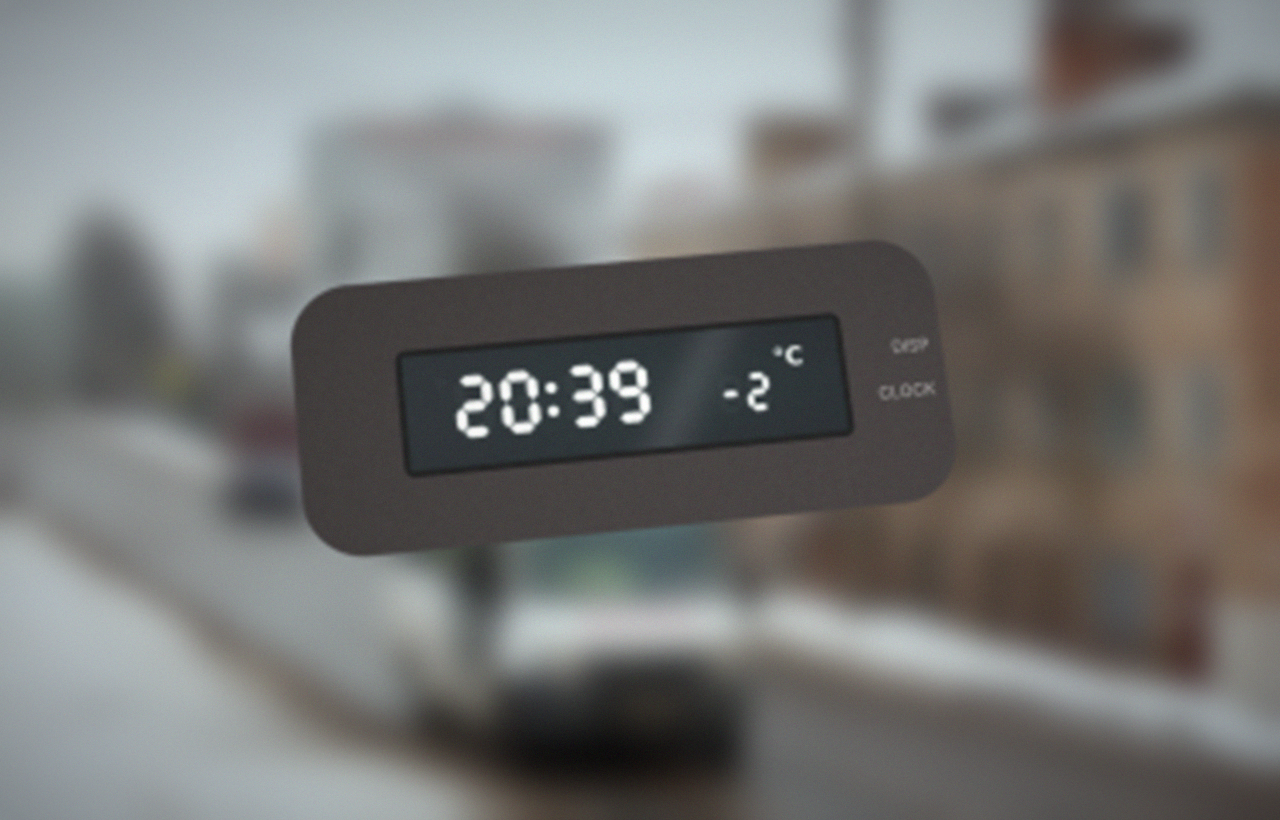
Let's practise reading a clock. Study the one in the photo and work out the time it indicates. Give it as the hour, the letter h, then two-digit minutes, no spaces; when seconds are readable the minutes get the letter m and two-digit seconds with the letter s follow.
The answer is 20h39
